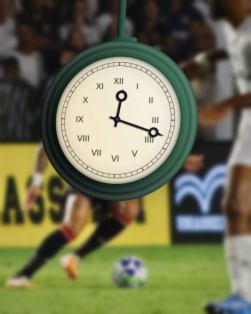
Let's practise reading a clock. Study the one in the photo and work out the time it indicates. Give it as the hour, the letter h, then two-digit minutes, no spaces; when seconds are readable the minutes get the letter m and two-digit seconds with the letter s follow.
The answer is 12h18
